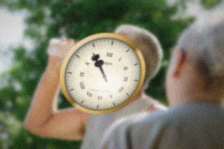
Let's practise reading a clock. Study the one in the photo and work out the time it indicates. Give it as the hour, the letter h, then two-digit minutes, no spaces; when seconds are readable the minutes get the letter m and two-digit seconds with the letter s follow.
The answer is 10h54
